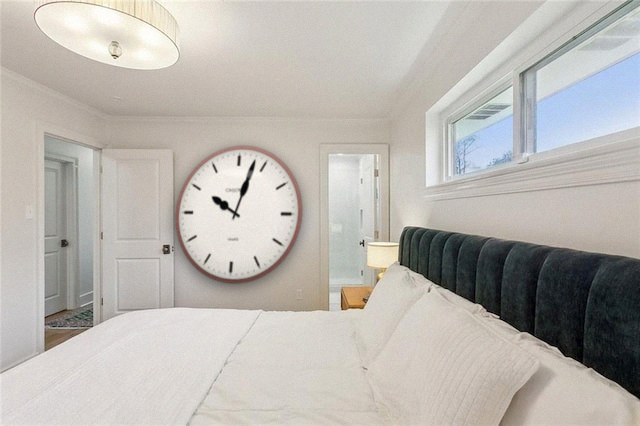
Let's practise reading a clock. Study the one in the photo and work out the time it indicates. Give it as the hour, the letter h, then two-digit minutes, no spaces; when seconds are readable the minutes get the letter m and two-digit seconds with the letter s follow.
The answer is 10h03
